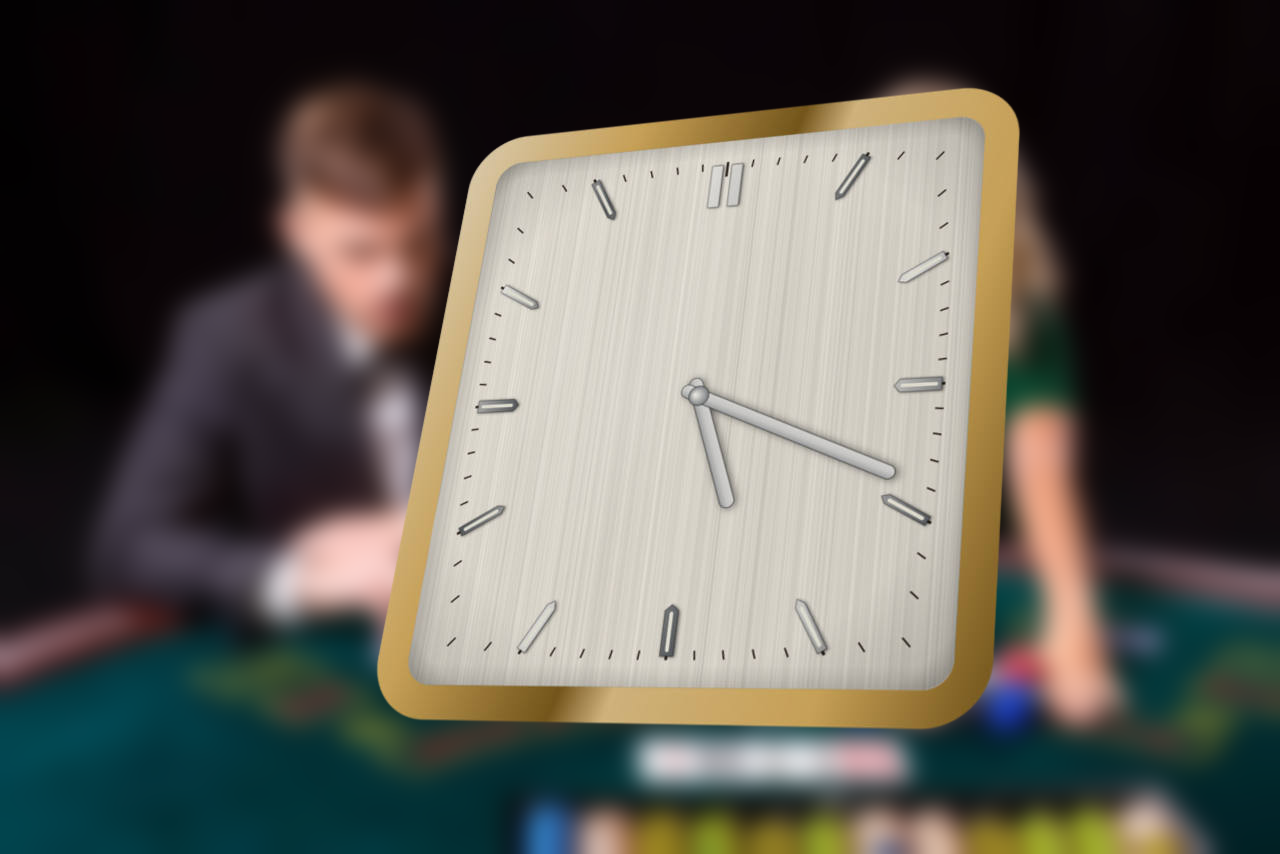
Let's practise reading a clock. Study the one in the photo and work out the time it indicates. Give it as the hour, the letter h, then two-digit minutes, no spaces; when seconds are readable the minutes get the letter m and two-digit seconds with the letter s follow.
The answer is 5h19
